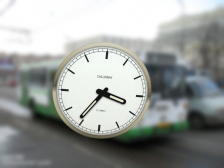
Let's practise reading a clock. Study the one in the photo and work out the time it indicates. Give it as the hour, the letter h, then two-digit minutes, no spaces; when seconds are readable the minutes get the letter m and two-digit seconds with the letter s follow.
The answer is 3h36
